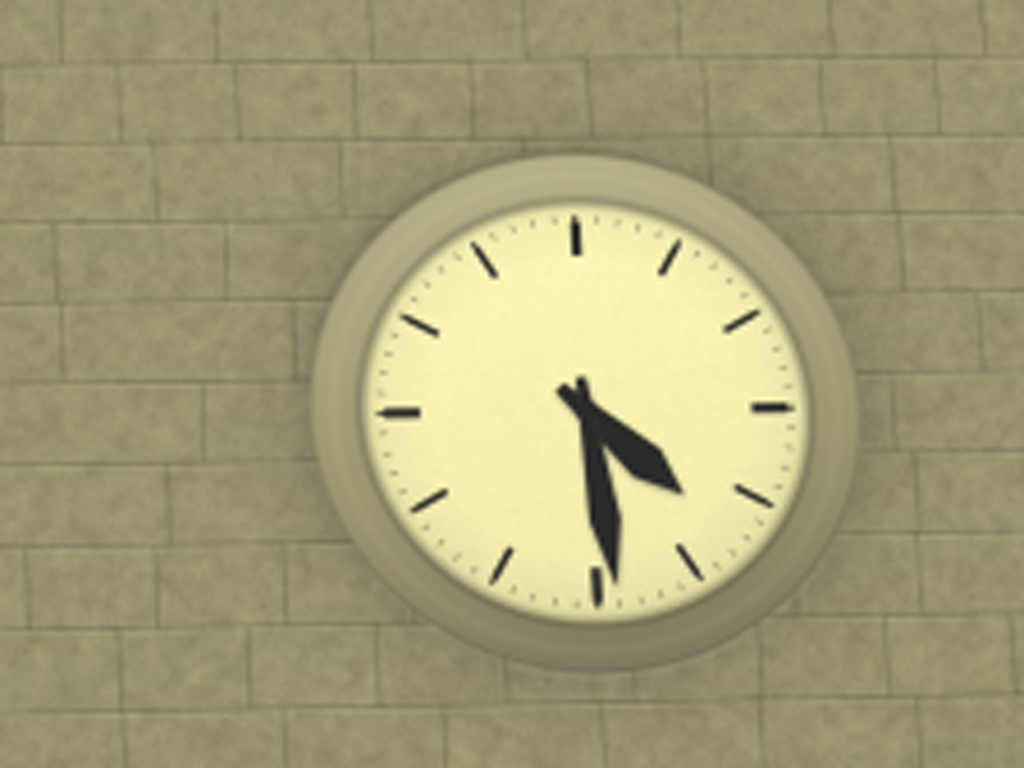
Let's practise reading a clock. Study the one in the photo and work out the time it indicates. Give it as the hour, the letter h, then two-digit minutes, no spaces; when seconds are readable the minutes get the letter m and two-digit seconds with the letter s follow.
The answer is 4h29
